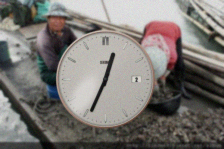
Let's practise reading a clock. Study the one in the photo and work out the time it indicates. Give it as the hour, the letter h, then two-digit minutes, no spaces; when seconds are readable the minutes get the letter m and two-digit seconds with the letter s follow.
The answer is 12h34
